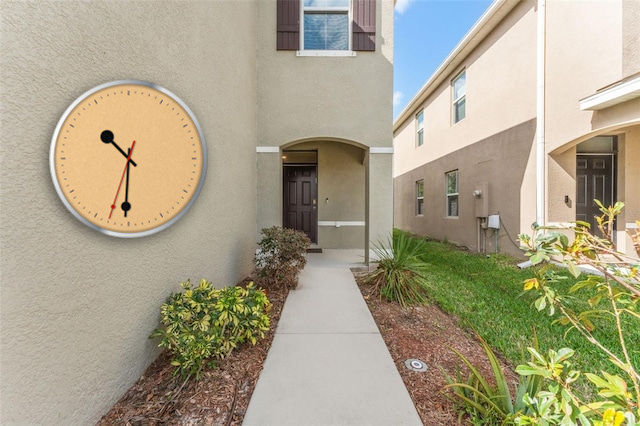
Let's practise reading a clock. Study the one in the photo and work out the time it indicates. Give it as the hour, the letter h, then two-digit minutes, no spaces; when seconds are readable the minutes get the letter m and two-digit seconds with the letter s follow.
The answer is 10h30m33s
